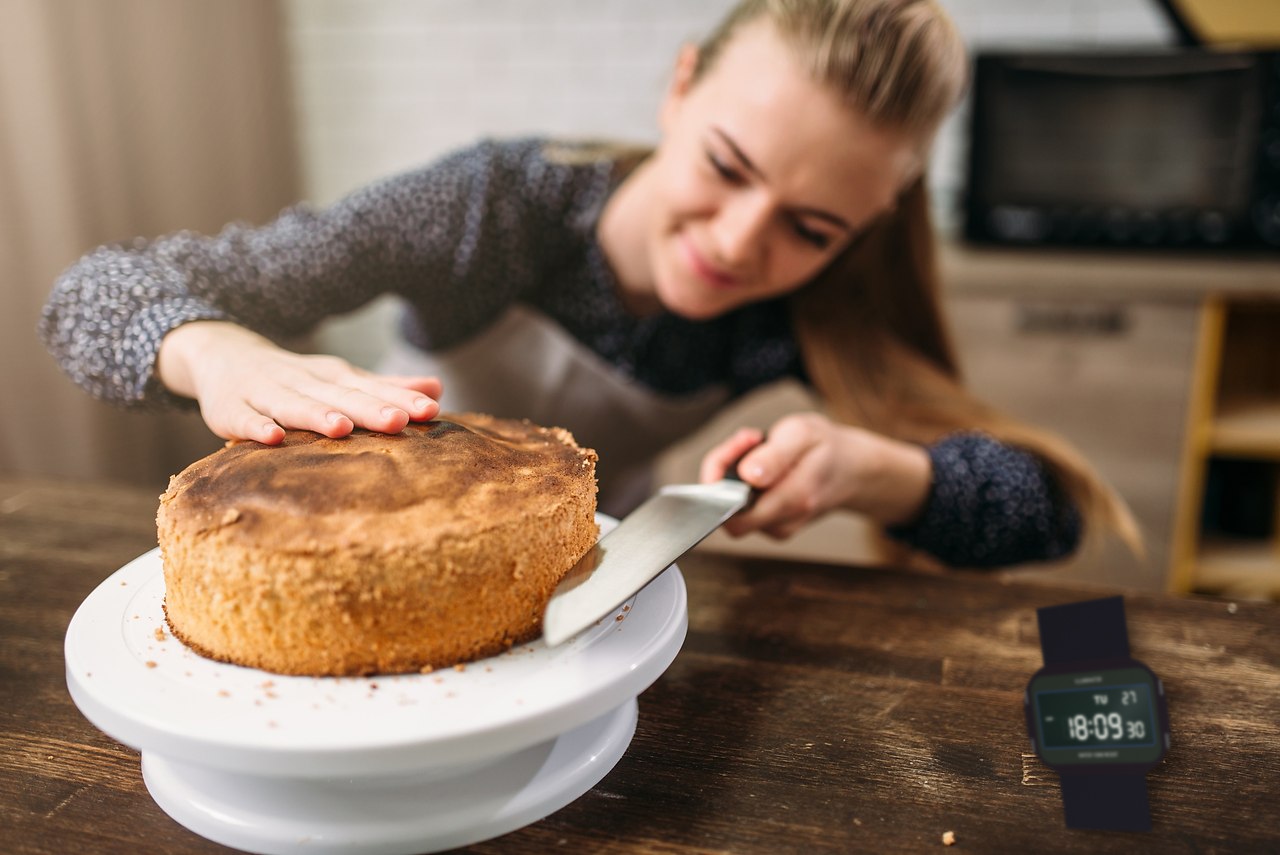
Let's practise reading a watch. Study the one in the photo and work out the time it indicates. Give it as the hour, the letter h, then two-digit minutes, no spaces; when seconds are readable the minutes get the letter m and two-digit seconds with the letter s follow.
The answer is 18h09m30s
